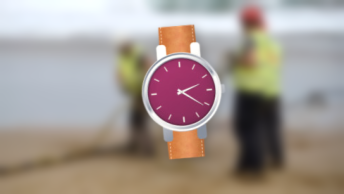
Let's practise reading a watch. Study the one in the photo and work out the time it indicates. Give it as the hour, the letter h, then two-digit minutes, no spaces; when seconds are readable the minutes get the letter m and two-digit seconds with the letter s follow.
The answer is 2h21
